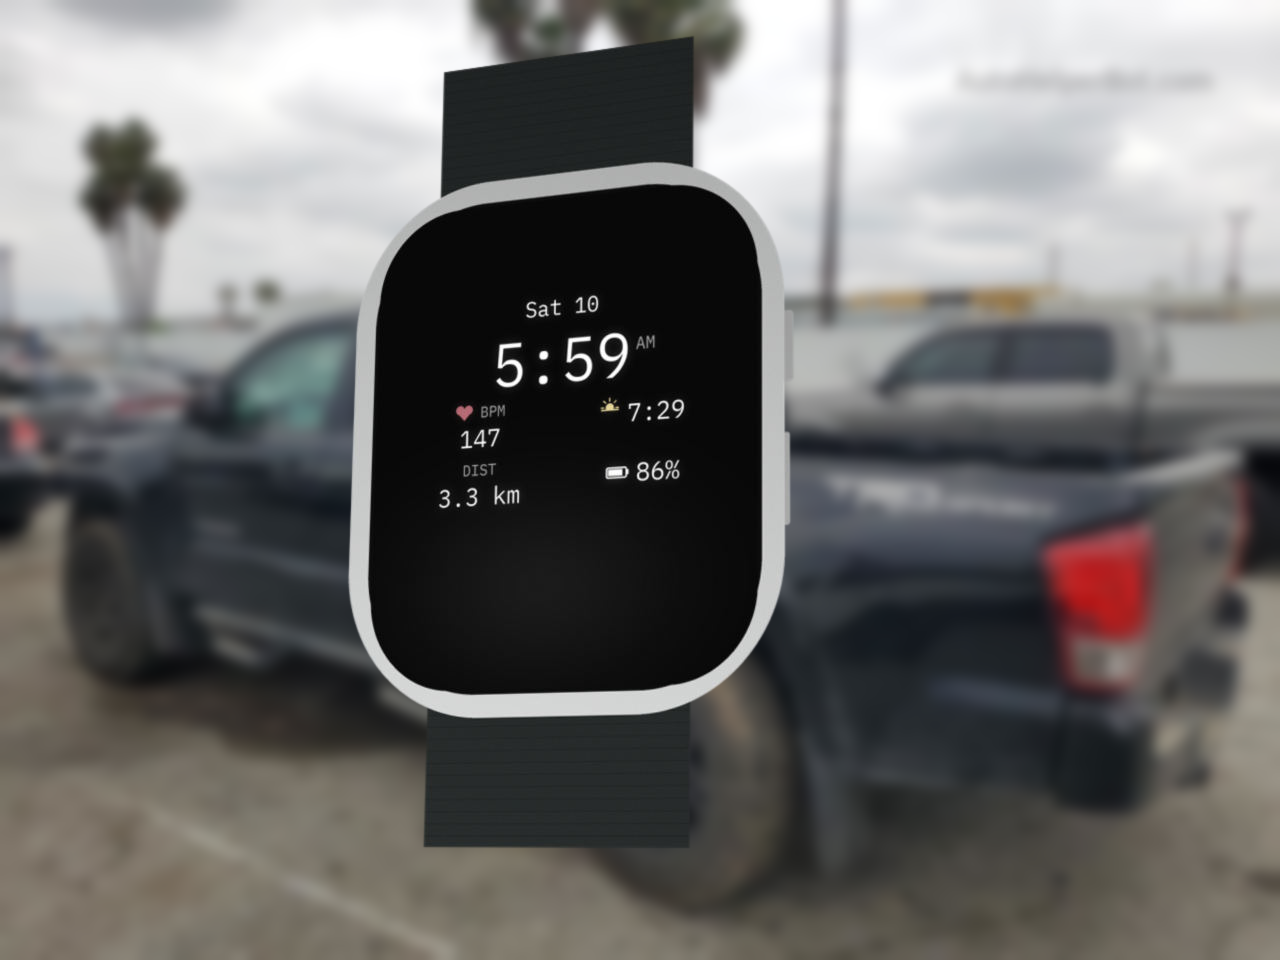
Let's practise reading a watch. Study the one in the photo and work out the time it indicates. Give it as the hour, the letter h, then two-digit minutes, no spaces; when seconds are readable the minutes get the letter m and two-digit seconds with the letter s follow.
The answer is 5h59
